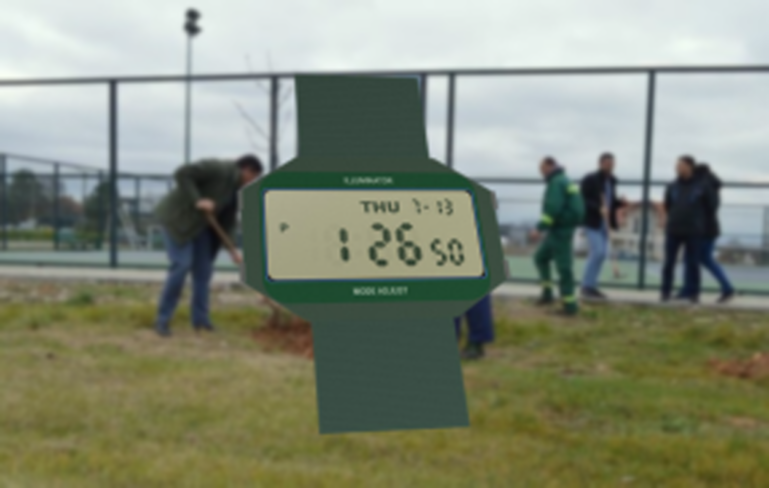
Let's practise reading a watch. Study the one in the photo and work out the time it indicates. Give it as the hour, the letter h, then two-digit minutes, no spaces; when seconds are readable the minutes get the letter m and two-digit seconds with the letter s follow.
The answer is 1h26m50s
